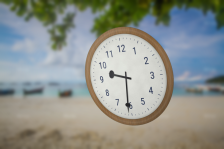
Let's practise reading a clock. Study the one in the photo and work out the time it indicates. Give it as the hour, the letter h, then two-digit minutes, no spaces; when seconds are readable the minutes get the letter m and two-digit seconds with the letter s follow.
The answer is 9h31
